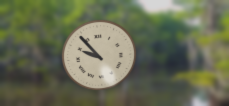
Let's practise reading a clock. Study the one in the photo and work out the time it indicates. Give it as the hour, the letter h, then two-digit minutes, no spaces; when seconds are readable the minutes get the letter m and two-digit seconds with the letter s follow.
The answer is 9h54
